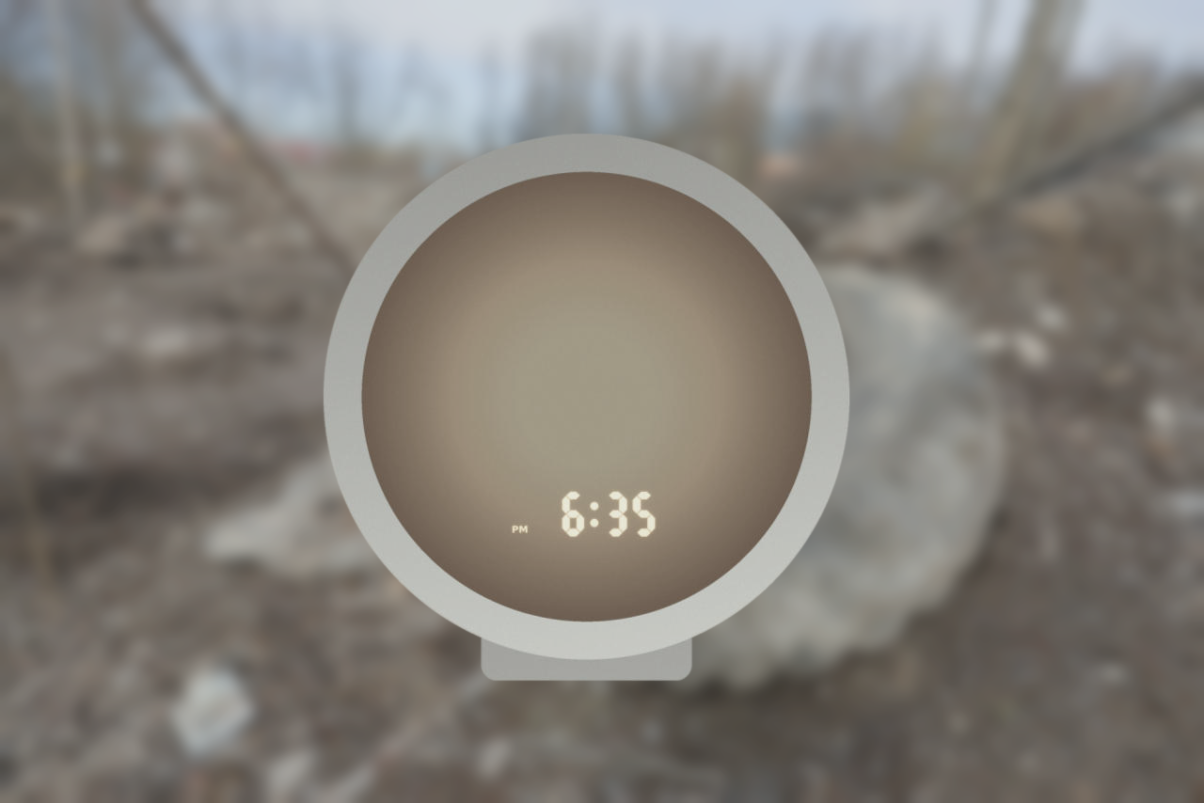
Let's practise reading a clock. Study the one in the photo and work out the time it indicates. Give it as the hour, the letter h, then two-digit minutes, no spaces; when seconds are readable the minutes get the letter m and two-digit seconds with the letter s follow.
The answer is 6h35
